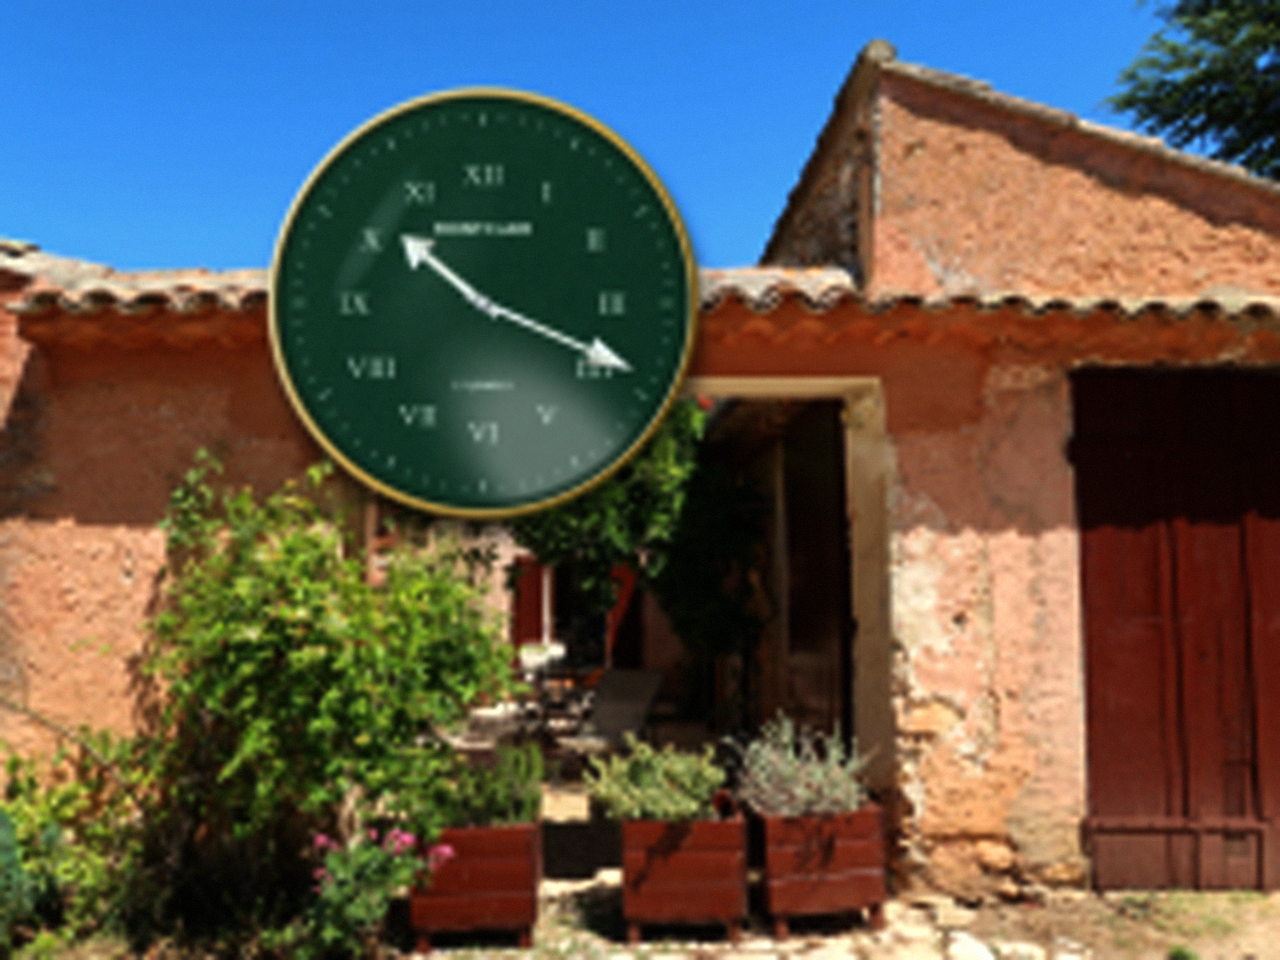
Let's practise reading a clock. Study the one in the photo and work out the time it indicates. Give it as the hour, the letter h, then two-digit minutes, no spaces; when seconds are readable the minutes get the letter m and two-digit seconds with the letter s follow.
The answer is 10h19
